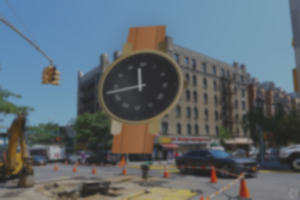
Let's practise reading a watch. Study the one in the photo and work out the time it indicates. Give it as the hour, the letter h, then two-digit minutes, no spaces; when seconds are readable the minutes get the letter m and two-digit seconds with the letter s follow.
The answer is 11h43
